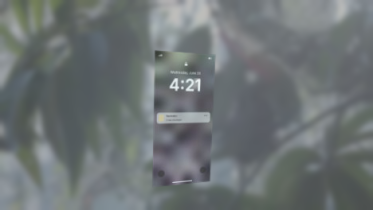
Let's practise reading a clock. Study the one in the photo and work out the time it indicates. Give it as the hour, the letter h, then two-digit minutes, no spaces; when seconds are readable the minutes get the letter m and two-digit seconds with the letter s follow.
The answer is 4h21
